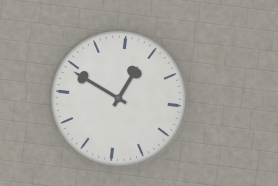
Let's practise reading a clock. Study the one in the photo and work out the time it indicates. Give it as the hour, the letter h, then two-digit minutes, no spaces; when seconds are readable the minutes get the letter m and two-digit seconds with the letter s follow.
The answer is 12h49
